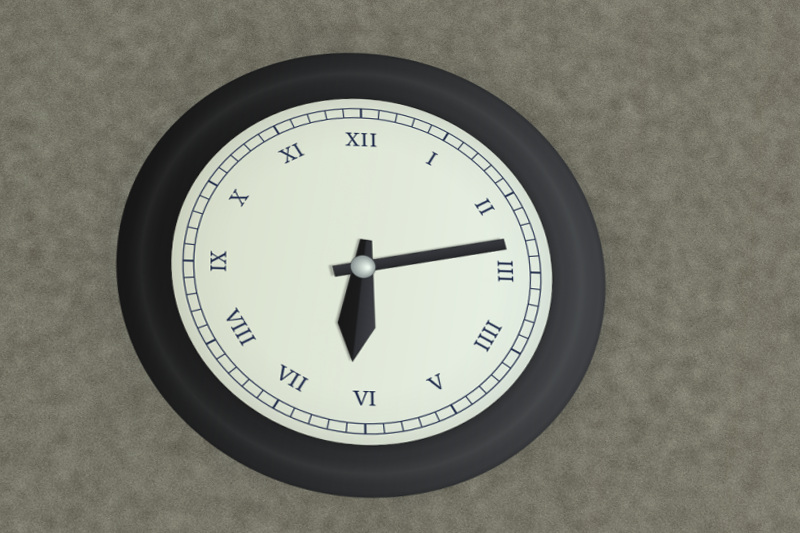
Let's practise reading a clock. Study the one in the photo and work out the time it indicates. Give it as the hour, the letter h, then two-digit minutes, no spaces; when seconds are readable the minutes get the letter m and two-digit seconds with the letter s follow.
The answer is 6h13
